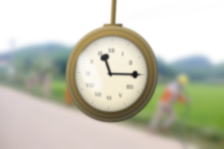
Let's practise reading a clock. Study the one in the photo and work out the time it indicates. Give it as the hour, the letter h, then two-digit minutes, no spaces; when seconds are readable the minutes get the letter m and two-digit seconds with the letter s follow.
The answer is 11h15
